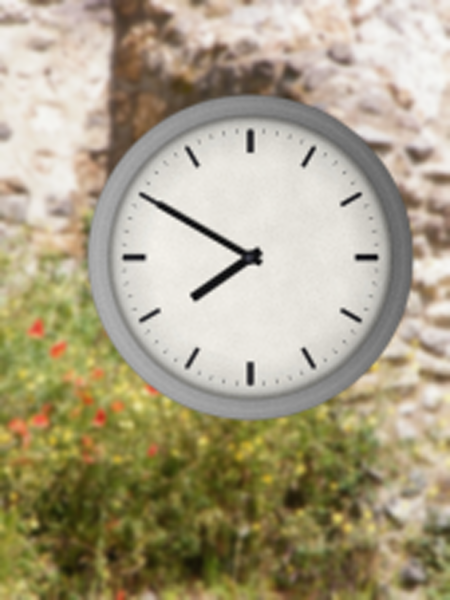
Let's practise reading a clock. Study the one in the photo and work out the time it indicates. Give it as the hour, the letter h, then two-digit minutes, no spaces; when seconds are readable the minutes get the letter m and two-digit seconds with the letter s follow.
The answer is 7h50
